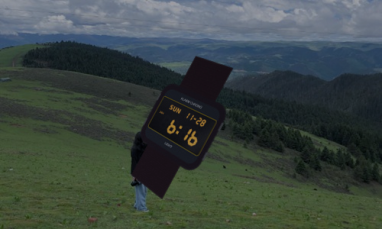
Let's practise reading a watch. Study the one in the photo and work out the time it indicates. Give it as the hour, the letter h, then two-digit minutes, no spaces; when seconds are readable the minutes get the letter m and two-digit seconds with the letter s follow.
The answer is 6h16
